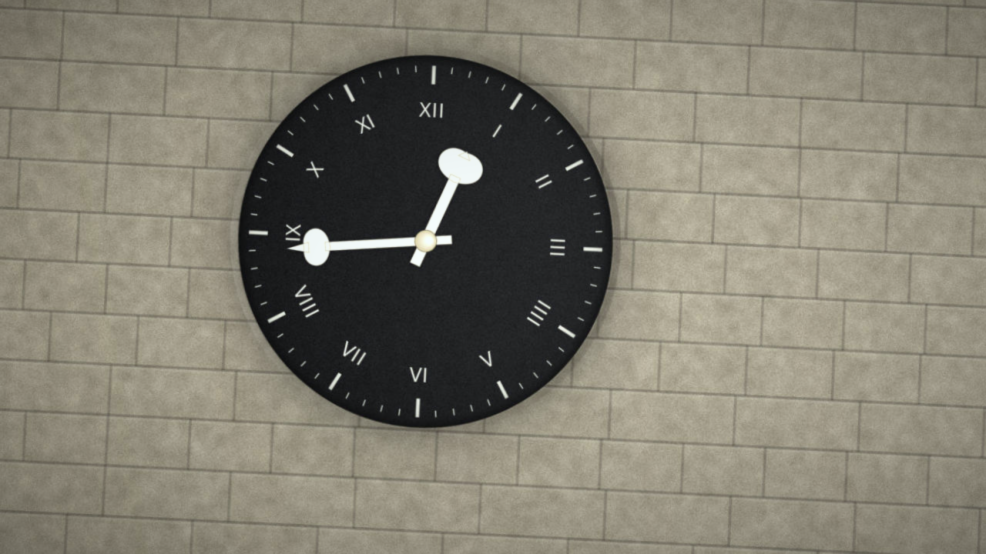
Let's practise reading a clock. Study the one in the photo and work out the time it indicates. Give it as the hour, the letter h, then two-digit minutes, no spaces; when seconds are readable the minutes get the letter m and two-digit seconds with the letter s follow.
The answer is 12h44
